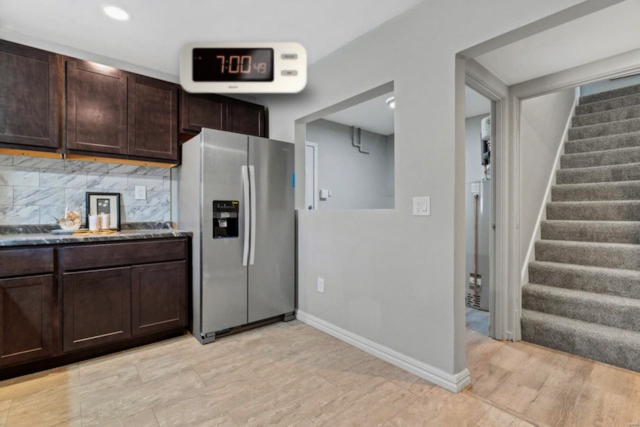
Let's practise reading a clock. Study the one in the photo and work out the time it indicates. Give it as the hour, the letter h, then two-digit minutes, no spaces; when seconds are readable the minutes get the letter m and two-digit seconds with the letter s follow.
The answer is 7h00
